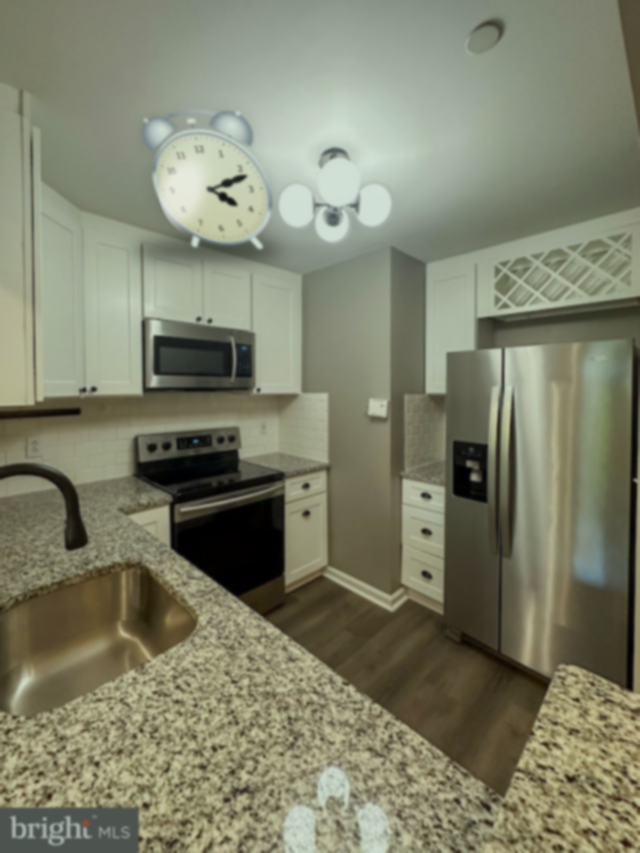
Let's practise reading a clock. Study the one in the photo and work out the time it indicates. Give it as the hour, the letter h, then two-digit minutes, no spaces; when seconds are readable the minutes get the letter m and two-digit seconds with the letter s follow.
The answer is 4h12
